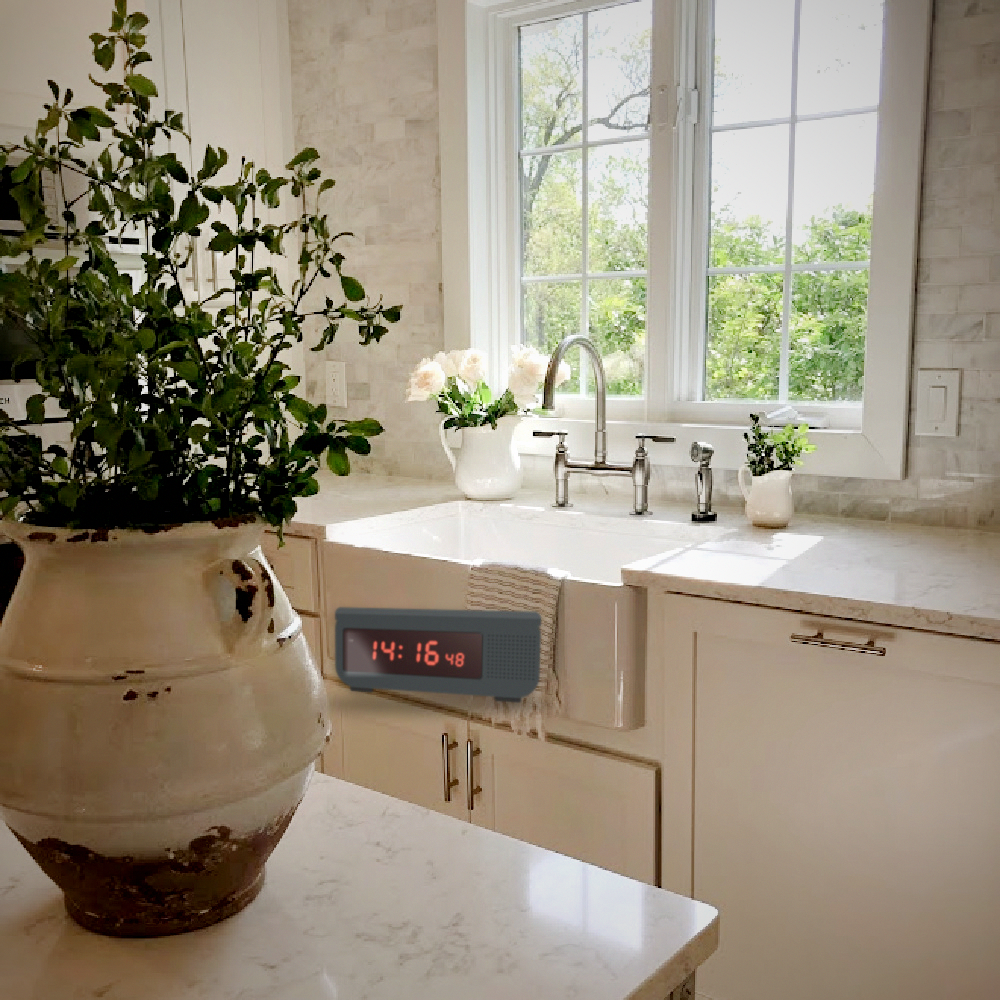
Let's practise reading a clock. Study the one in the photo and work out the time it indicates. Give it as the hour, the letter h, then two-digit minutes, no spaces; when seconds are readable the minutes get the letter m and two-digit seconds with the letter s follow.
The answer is 14h16m48s
